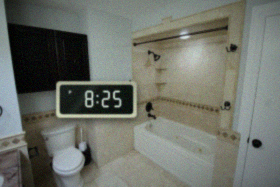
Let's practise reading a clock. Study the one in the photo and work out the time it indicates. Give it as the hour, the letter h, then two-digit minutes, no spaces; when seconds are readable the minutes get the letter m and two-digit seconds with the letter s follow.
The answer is 8h25
